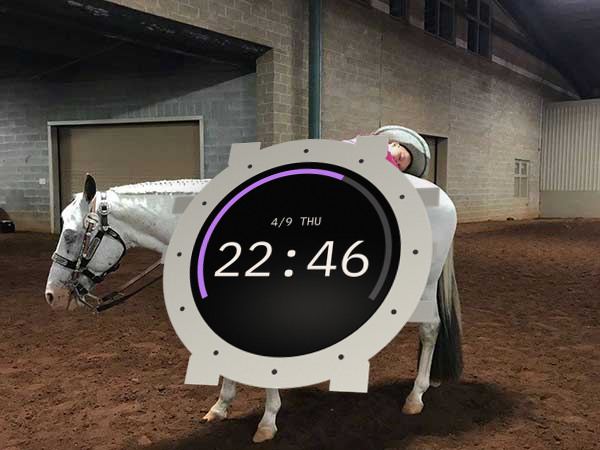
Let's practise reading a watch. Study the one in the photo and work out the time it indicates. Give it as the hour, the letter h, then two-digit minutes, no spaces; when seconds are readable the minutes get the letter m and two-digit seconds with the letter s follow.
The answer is 22h46
